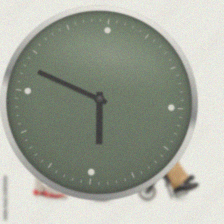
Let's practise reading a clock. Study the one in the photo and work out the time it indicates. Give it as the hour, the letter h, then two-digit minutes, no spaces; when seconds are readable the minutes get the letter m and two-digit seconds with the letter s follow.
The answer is 5h48
